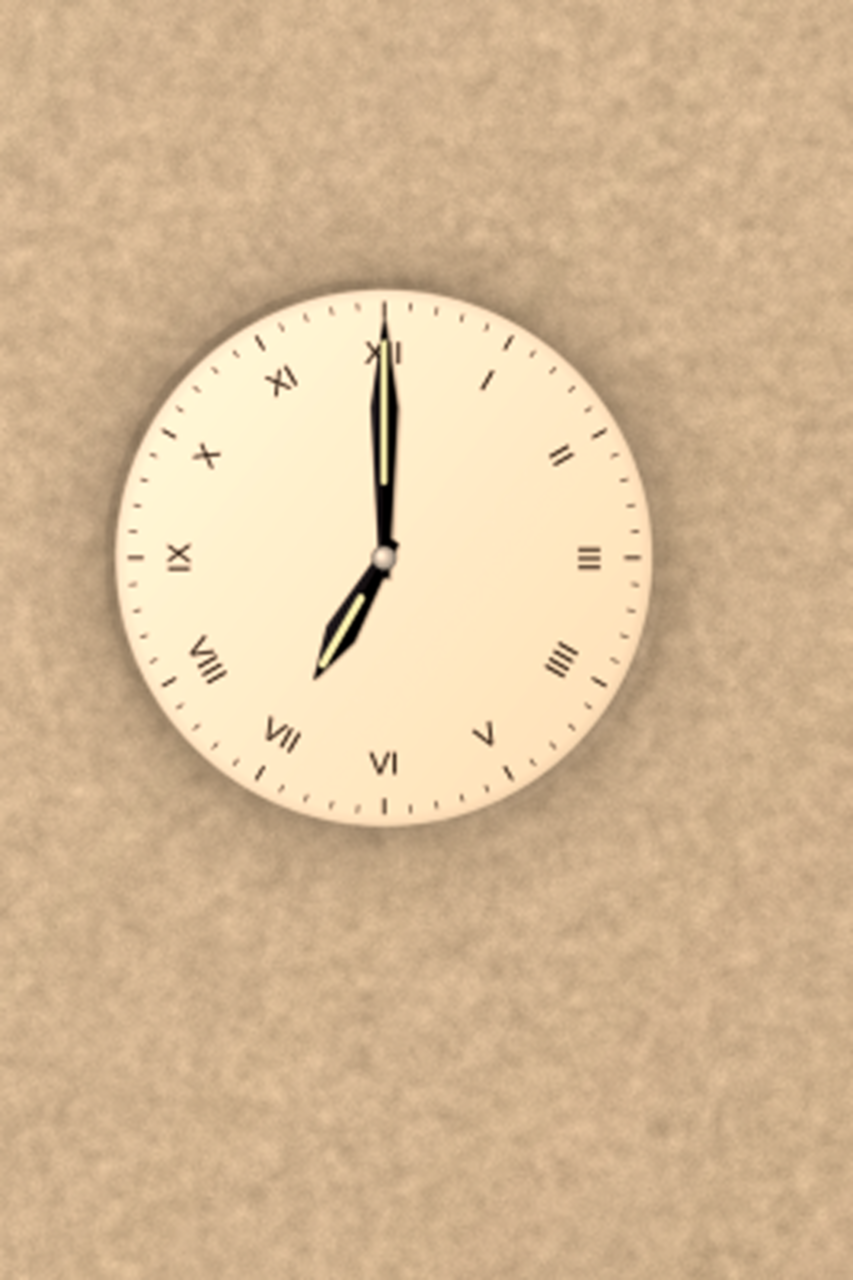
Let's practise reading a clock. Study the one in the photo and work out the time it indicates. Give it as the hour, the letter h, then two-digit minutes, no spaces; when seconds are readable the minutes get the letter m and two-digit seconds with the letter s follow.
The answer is 7h00
